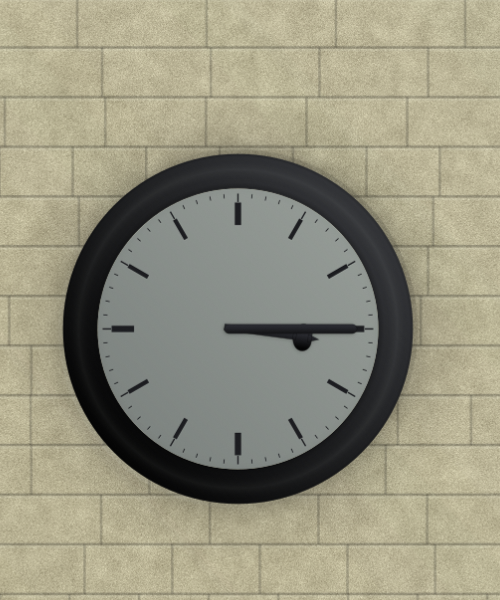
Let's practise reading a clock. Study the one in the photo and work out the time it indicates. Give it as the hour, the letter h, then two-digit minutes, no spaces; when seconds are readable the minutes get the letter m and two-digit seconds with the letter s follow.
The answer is 3h15
